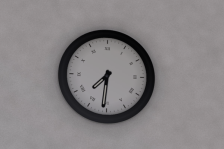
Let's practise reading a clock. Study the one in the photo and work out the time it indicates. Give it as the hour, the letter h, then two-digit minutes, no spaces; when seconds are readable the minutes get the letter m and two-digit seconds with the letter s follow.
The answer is 7h31
